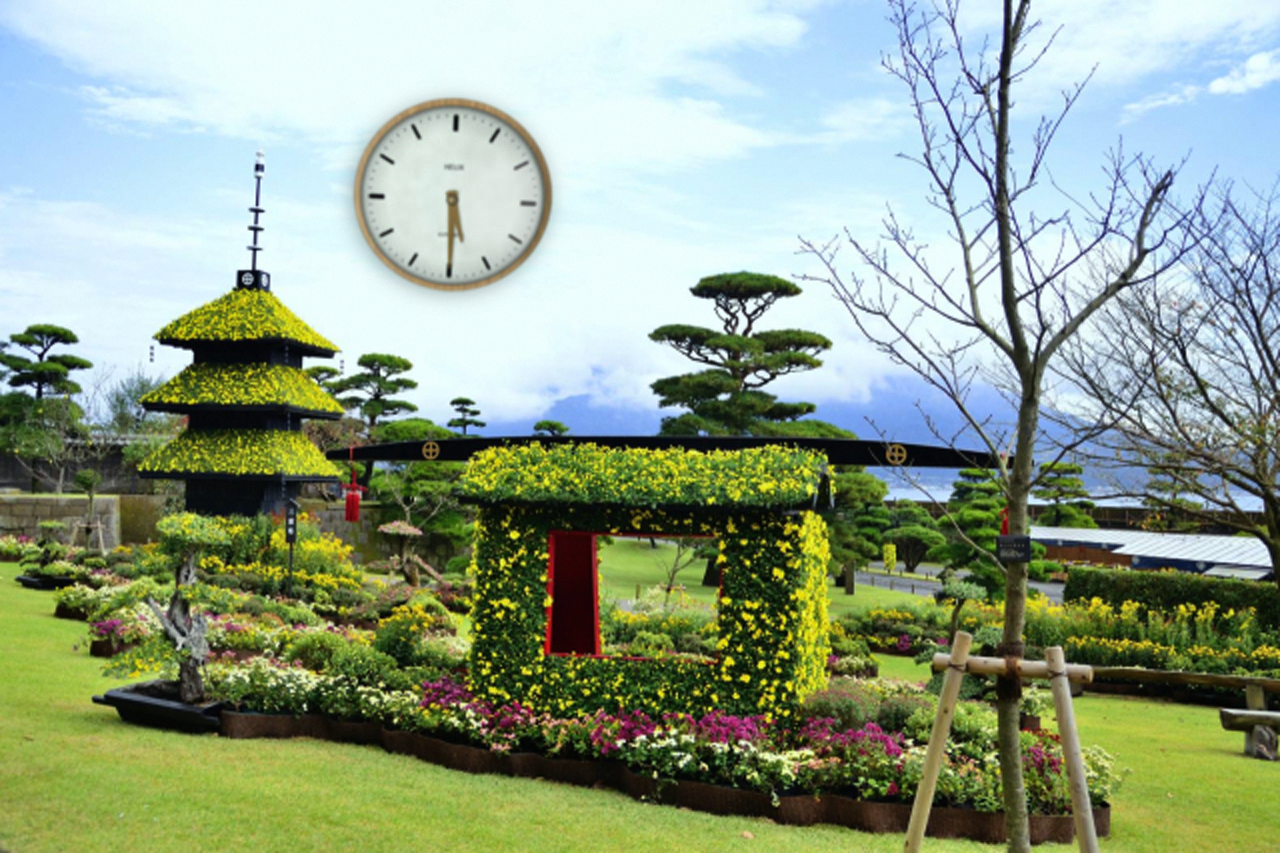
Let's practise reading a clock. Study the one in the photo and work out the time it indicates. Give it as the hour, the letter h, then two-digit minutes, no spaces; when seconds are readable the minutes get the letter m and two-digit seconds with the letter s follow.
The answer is 5h30
